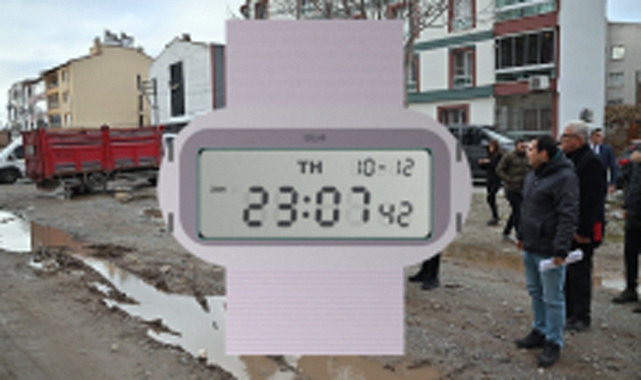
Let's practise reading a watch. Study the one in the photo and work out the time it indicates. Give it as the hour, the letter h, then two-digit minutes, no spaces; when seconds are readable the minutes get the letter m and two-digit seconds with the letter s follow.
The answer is 23h07m42s
